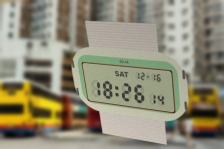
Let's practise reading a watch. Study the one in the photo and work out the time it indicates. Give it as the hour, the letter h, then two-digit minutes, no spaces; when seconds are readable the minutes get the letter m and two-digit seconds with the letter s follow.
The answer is 18h26m14s
